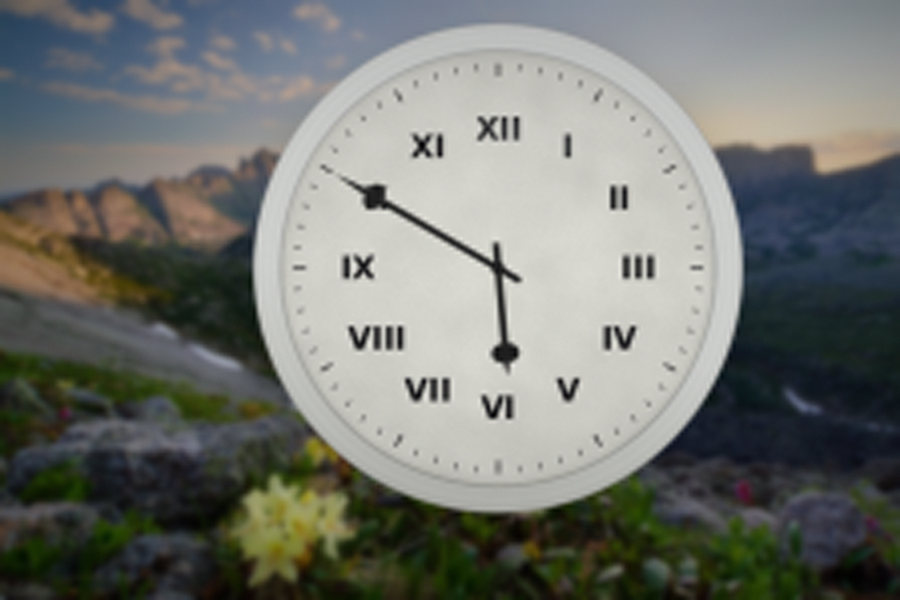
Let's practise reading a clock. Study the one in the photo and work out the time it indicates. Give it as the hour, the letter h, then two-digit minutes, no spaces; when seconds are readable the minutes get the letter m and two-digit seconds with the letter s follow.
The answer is 5h50
